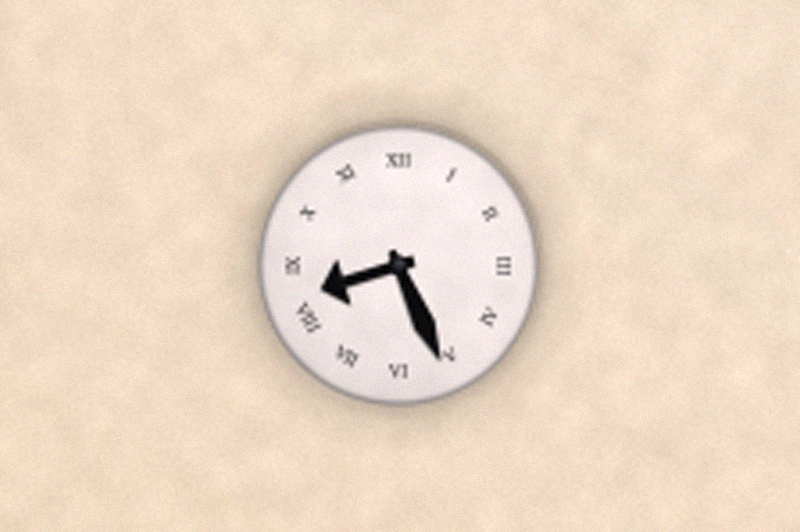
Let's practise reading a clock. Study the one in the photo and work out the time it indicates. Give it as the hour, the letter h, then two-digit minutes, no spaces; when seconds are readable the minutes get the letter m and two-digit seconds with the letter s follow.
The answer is 8h26
